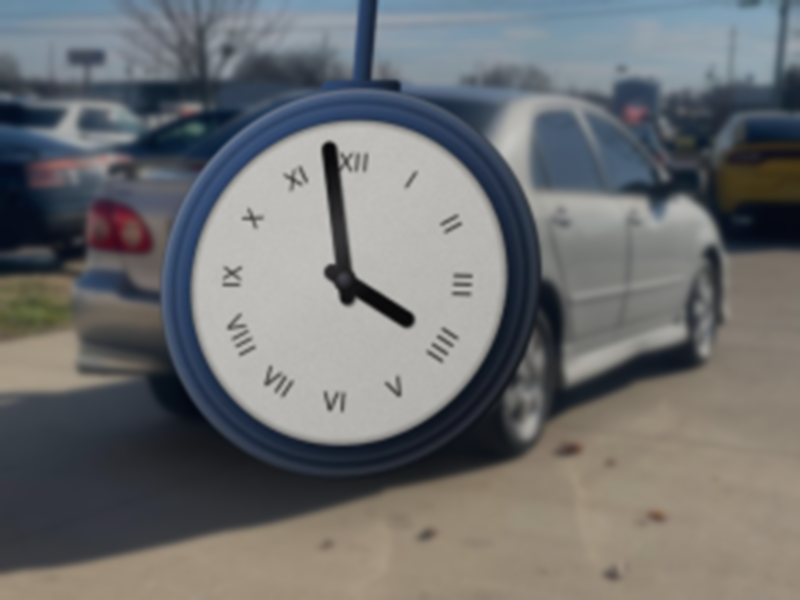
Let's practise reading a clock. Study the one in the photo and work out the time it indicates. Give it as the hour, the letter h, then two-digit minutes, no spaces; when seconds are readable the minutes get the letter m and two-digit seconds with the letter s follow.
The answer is 3h58
